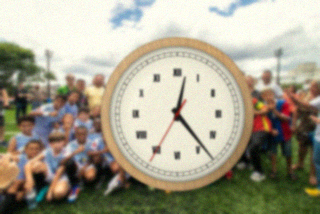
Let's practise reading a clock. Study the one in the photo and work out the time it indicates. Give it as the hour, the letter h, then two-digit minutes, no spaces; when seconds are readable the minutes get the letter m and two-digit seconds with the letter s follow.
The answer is 12h23m35s
